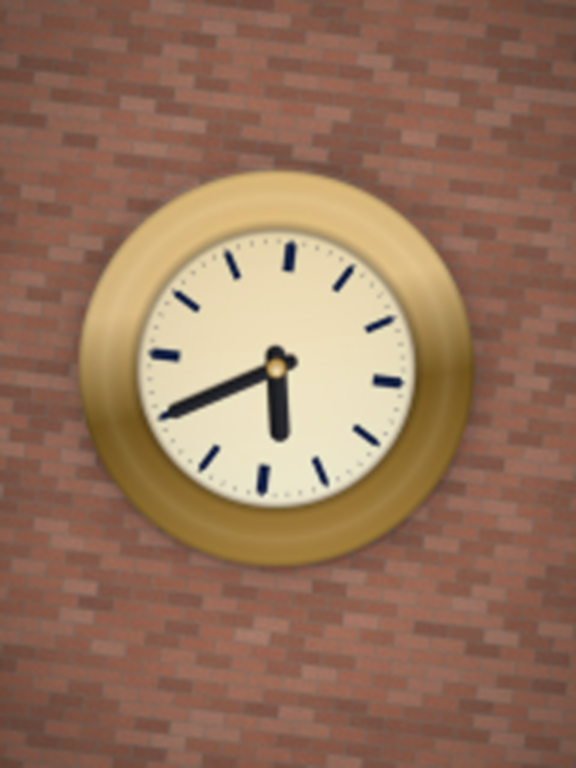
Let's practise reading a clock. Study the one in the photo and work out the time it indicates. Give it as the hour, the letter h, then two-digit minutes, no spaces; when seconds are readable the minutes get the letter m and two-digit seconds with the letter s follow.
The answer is 5h40
